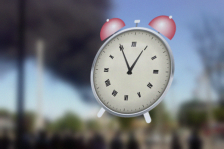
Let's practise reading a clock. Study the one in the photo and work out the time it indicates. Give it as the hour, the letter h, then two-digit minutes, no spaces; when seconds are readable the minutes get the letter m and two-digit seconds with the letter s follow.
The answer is 12h55
